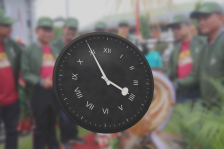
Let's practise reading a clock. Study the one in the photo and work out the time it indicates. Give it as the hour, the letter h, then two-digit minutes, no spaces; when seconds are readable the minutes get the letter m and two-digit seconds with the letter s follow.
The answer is 3h55
